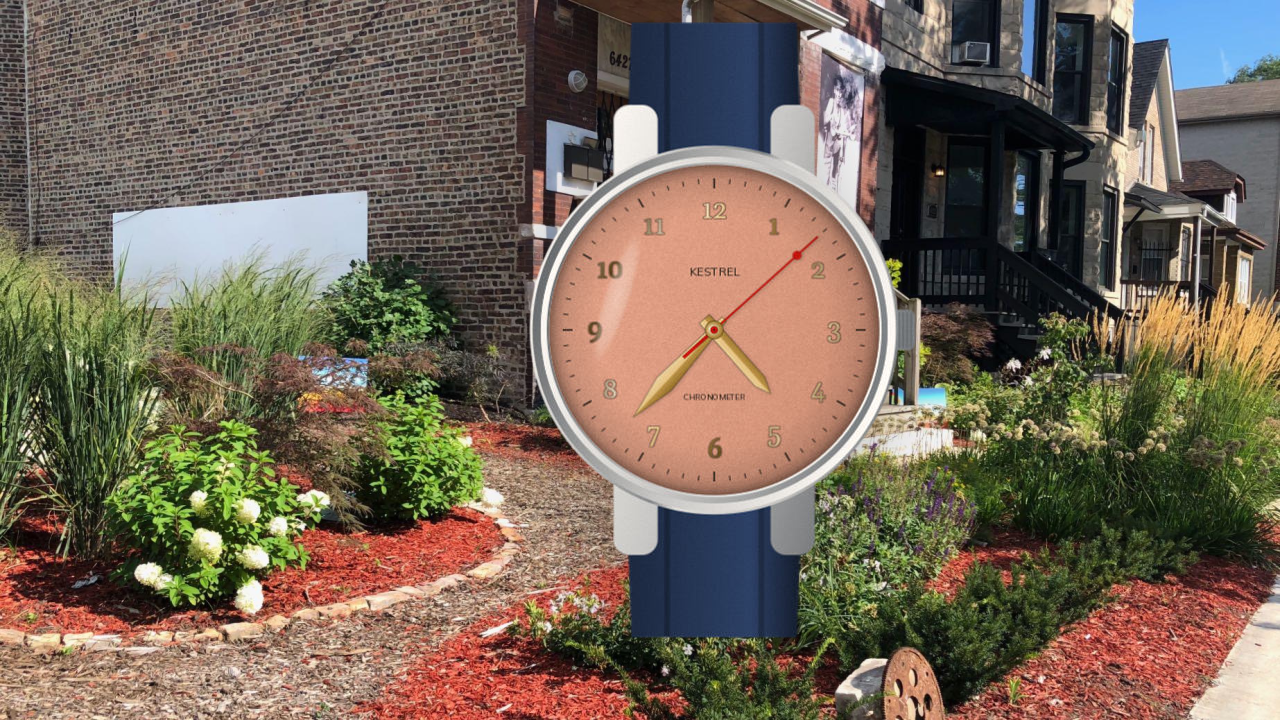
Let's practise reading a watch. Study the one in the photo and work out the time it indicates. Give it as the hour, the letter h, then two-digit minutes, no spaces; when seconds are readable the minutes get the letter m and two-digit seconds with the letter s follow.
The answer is 4h37m08s
